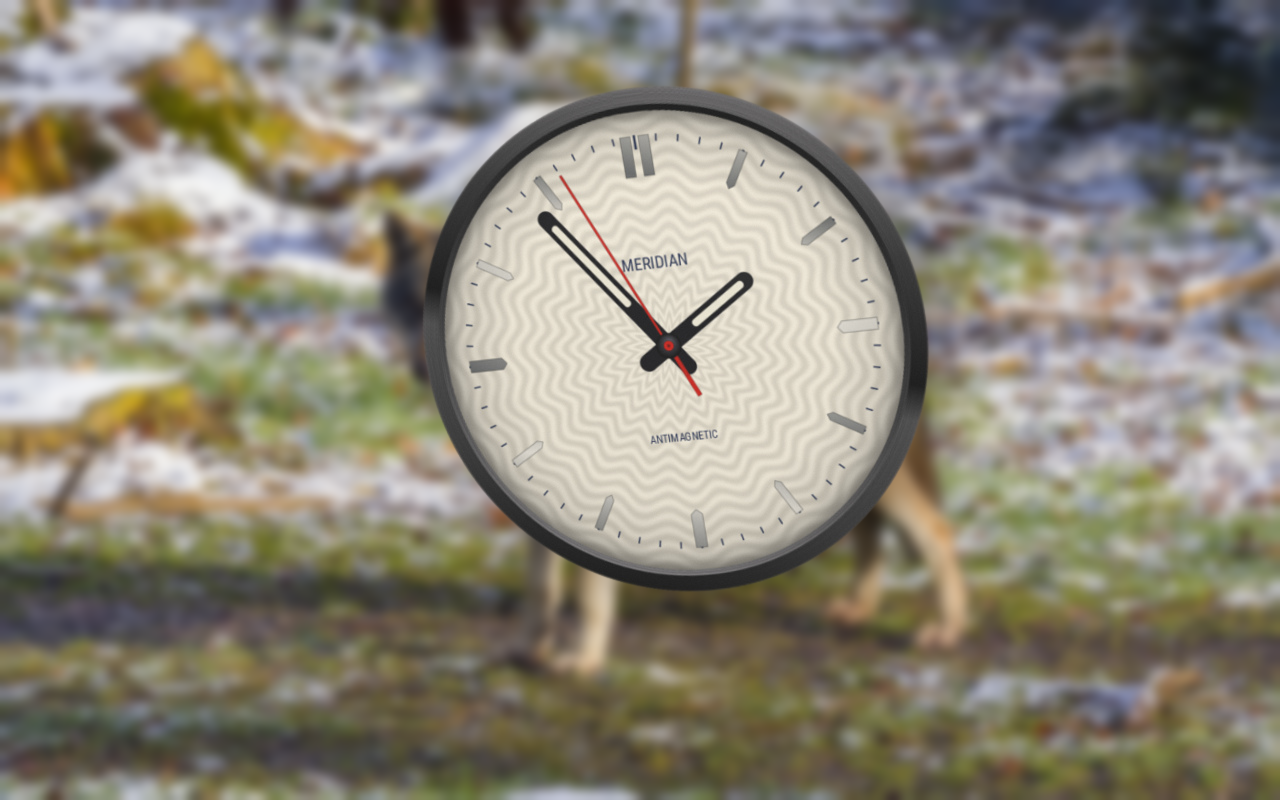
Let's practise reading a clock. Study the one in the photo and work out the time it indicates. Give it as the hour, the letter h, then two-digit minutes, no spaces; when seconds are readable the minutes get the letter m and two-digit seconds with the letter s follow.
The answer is 1h53m56s
